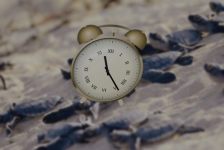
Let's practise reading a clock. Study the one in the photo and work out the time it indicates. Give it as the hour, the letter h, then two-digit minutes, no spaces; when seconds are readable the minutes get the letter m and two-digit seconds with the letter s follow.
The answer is 11h24
